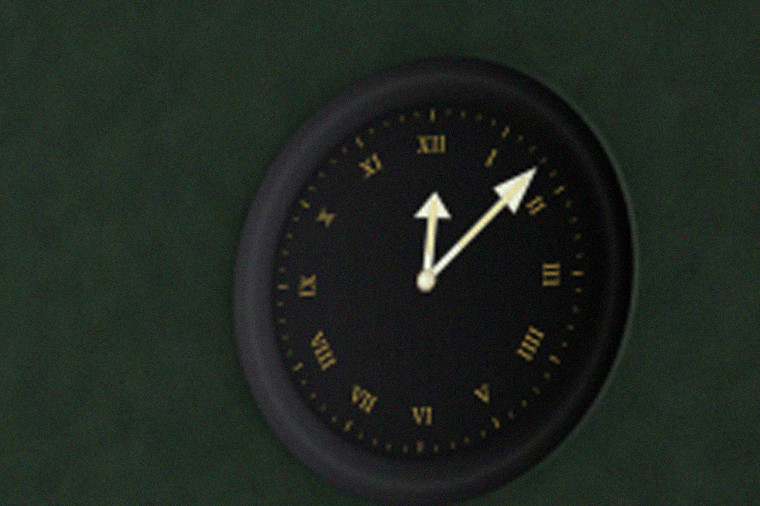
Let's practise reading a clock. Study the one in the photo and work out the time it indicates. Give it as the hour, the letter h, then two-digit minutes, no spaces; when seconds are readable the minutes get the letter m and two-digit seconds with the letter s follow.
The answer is 12h08
